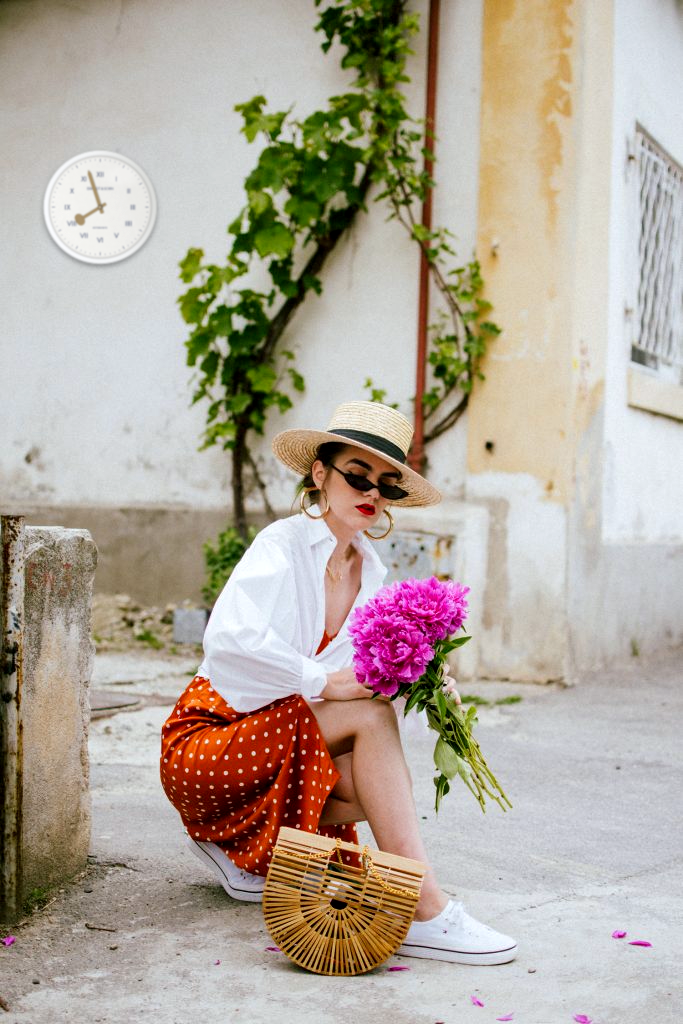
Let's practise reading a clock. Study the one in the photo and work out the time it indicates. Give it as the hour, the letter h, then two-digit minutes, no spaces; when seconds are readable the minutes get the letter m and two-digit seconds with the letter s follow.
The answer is 7h57
